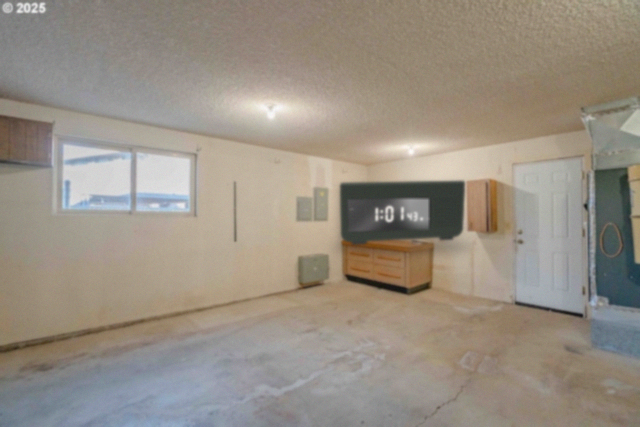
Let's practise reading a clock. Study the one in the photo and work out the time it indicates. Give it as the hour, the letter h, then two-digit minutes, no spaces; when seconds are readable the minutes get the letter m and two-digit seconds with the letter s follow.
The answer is 1h01
